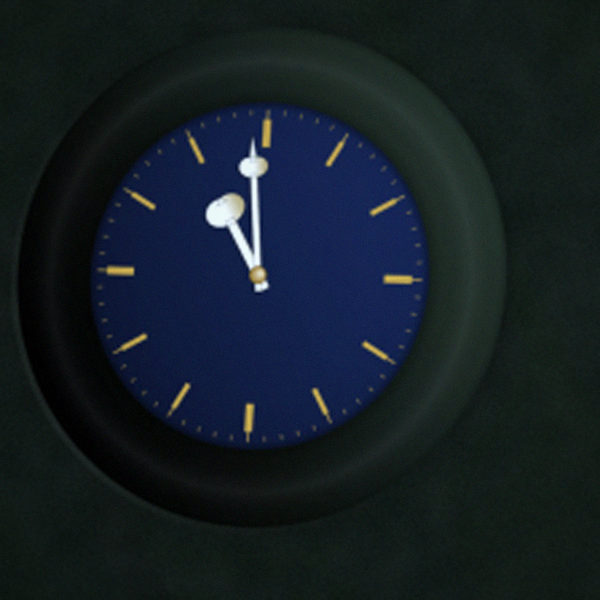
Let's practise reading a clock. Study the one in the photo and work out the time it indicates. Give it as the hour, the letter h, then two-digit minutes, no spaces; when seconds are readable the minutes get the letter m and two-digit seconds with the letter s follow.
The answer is 10h59
